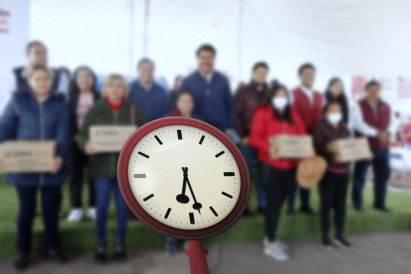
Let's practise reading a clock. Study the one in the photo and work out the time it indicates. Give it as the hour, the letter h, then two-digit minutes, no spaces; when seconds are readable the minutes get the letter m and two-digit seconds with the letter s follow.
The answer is 6h28
